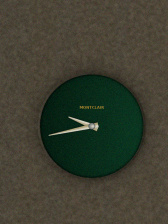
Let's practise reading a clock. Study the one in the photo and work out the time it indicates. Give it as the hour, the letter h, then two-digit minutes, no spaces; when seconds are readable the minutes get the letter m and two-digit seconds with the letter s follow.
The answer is 9h43
